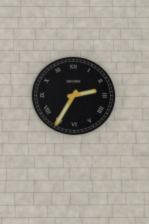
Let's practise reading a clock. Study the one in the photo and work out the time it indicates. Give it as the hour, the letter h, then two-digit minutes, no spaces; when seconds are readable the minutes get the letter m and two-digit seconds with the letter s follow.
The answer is 2h35
